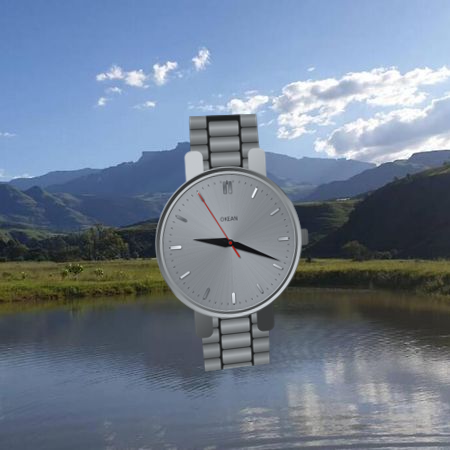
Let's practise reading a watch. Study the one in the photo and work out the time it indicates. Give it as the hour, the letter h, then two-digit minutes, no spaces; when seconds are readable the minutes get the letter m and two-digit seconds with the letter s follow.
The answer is 9h18m55s
